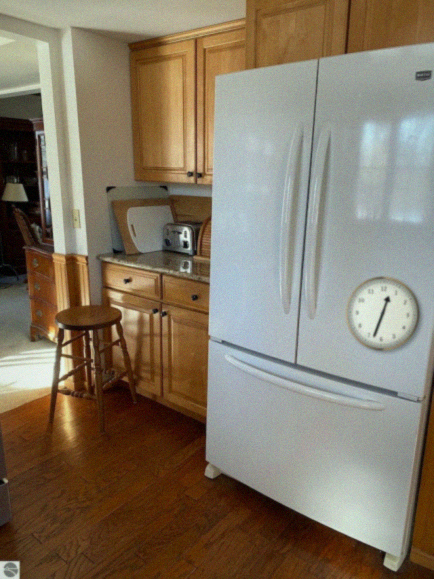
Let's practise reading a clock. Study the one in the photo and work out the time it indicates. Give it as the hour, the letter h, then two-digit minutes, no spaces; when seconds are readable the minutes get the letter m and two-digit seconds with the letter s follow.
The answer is 12h33
